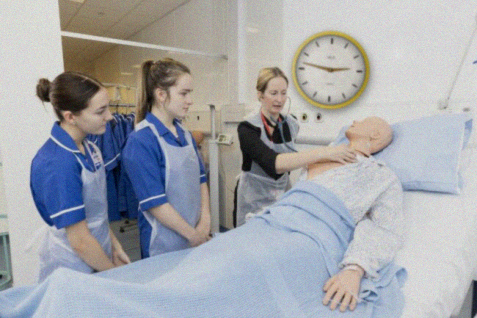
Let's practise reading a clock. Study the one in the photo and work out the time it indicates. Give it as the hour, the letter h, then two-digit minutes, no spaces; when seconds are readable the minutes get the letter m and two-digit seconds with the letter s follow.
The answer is 2h47
